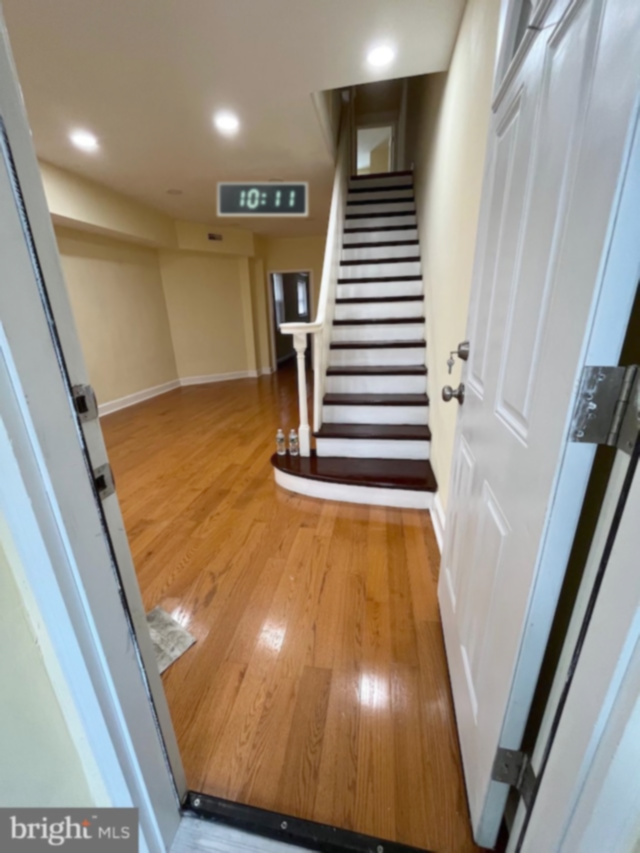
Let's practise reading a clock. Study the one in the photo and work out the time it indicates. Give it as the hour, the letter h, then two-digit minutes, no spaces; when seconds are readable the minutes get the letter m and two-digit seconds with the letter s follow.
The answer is 10h11
